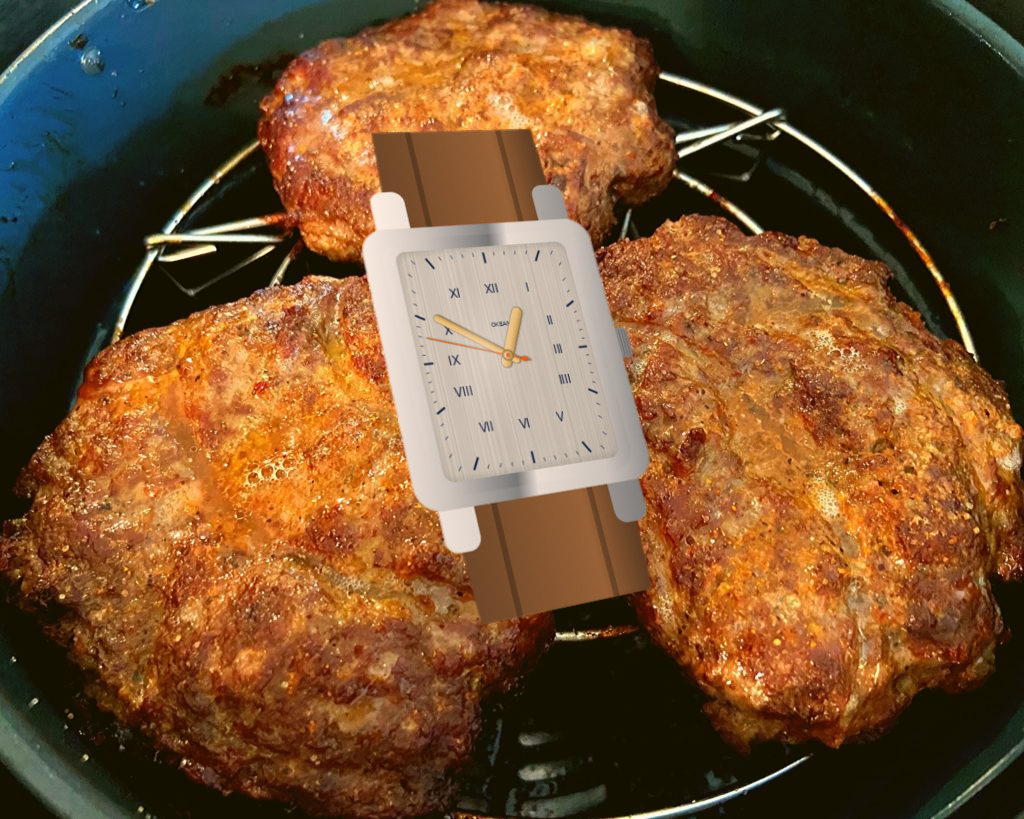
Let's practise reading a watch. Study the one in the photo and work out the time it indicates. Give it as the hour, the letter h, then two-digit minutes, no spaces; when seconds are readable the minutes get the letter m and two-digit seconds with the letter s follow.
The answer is 12h50m48s
